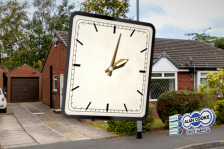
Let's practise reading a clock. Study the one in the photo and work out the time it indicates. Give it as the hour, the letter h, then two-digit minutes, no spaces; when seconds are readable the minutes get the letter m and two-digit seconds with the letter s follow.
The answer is 2h02
